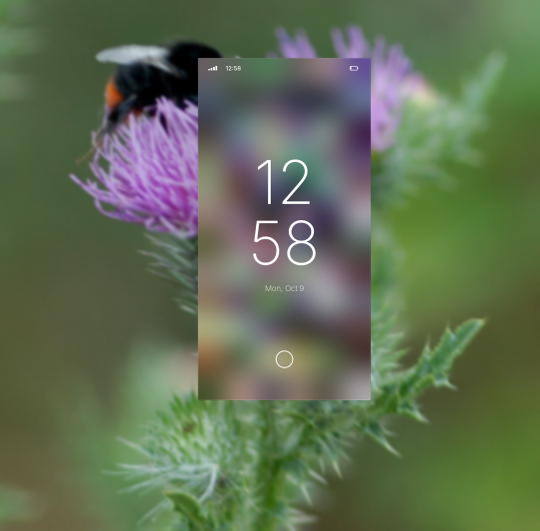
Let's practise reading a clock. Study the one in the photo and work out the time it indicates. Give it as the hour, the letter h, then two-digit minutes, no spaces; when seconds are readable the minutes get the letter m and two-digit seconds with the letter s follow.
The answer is 12h58
